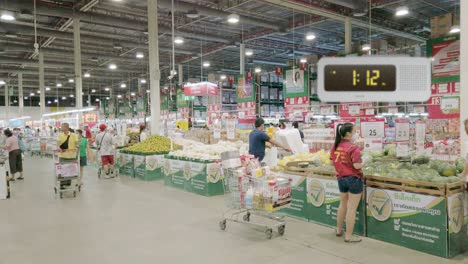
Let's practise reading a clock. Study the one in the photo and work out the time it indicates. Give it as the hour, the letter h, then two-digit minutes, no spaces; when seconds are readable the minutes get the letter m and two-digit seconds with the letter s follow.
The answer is 1h12
